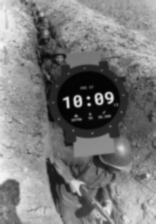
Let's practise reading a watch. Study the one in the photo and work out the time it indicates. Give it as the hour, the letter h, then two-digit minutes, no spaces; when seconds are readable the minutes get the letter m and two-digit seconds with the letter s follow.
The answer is 10h09
